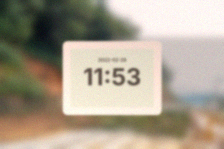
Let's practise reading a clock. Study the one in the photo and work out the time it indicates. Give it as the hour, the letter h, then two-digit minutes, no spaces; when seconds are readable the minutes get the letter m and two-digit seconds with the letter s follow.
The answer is 11h53
